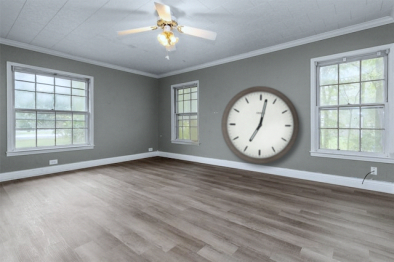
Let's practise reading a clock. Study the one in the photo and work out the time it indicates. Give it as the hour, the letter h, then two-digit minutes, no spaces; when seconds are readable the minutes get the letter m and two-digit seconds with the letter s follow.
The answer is 7h02
